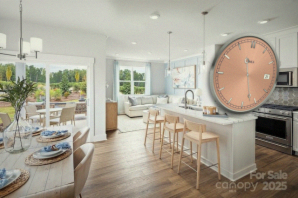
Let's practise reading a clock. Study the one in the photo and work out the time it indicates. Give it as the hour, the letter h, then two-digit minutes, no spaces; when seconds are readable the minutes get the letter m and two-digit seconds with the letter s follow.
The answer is 11h27
